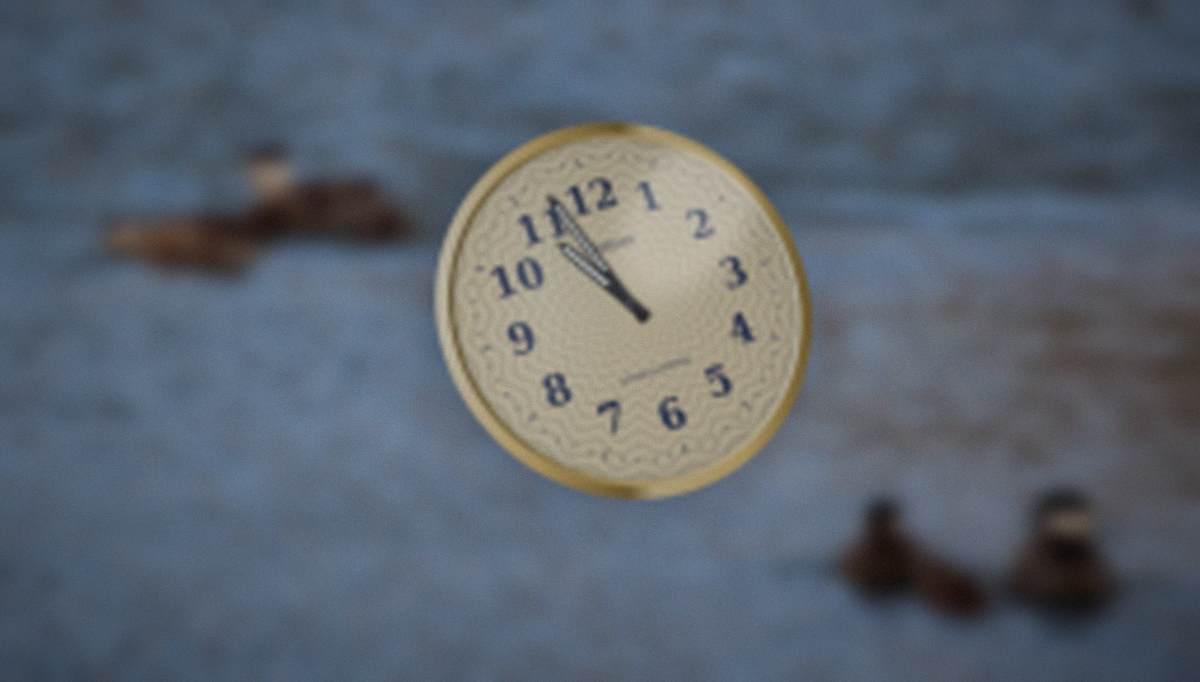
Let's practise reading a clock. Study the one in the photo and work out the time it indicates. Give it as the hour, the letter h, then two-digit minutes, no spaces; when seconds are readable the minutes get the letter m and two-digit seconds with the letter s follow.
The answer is 10h57
